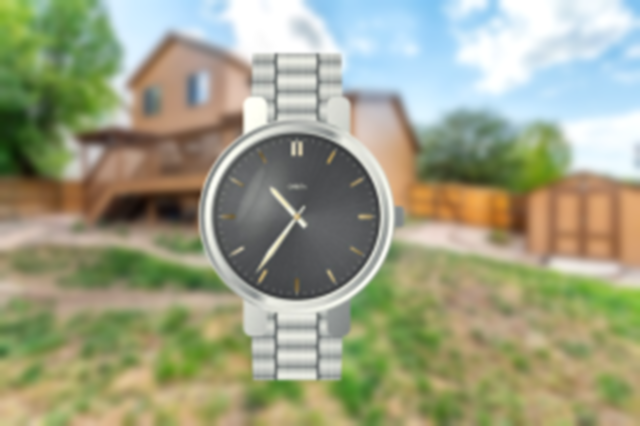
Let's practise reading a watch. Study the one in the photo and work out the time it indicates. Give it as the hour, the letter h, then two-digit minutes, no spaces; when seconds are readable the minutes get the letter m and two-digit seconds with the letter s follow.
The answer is 10h36
